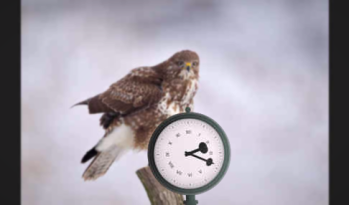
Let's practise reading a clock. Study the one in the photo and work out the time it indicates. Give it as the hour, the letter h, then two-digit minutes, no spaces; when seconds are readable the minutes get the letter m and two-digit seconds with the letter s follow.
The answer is 2h19
